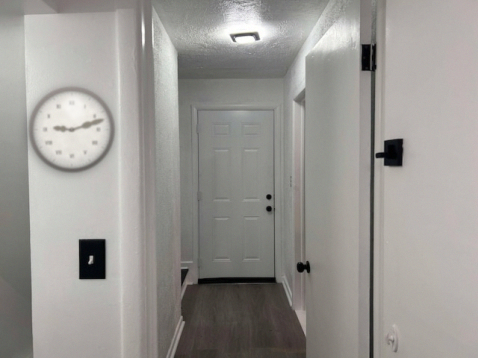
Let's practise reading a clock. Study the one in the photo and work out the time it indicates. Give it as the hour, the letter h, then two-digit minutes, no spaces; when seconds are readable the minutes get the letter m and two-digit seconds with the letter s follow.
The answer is 9h12
